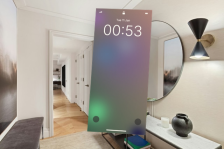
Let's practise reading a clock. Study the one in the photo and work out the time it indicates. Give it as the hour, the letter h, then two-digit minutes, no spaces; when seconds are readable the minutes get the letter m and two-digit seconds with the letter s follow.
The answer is 0h53
